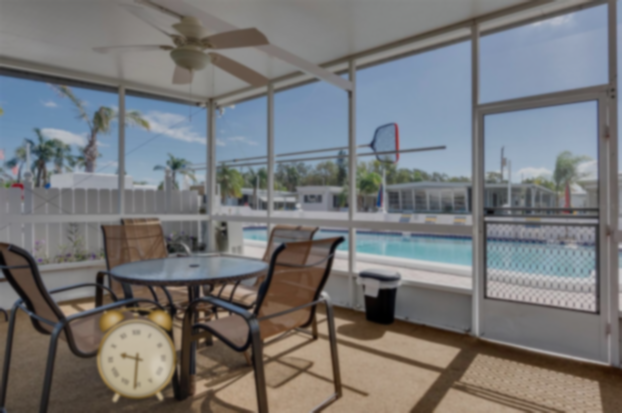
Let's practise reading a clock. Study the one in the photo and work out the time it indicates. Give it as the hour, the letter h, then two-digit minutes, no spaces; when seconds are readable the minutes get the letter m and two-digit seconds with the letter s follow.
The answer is 9h31
